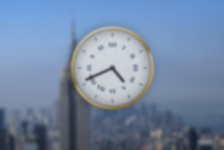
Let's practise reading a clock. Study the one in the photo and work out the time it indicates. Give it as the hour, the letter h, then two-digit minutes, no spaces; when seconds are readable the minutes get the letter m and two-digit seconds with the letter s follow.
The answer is 4h41
